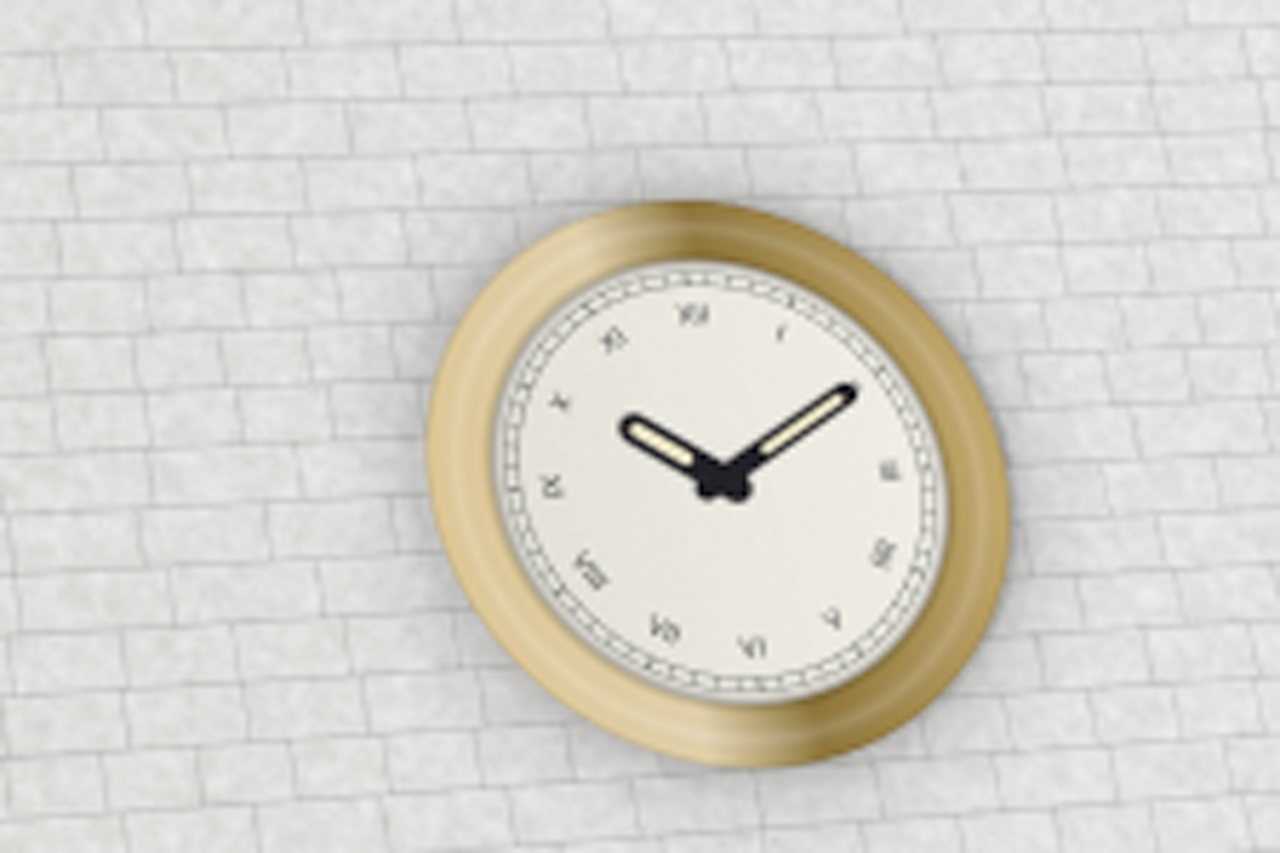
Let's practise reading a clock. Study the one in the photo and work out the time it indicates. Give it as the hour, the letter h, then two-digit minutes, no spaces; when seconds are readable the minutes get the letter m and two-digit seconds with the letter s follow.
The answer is 10h10
